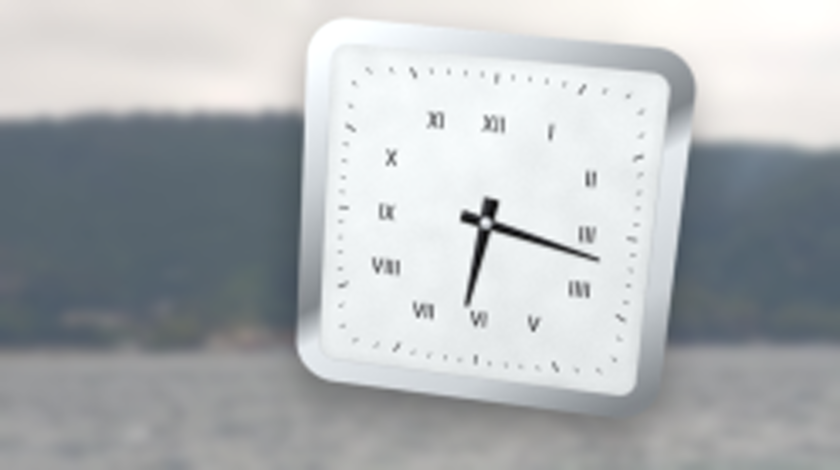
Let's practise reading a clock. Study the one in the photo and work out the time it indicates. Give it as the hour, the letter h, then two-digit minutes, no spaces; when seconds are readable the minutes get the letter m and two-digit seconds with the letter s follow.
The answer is 6h17
